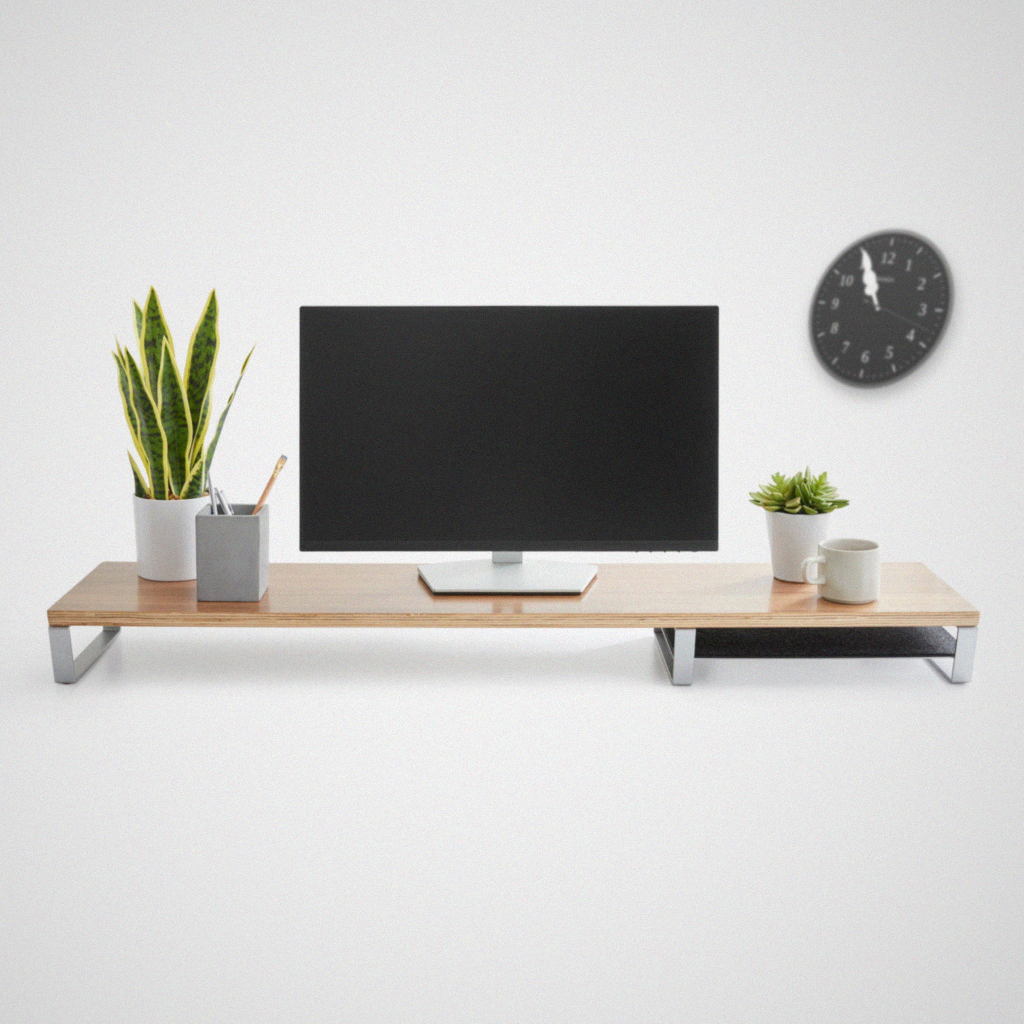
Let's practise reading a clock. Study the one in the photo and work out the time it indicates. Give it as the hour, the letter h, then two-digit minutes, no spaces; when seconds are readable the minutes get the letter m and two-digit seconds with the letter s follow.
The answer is 10h55m18s
